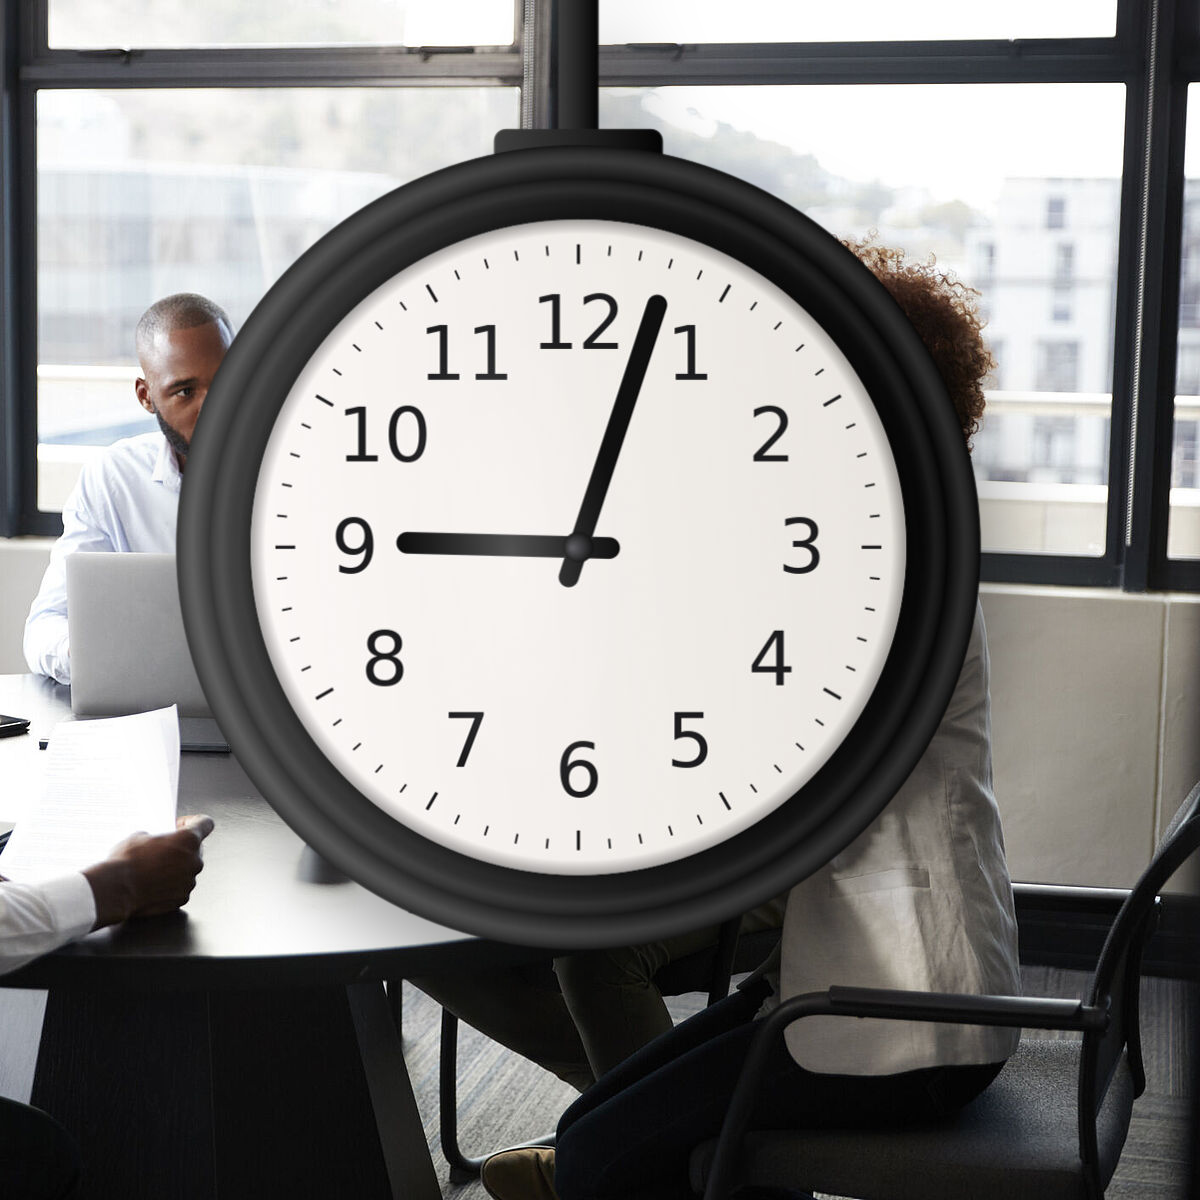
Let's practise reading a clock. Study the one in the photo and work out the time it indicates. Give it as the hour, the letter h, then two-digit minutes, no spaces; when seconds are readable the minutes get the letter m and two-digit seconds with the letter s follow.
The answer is 9h03
